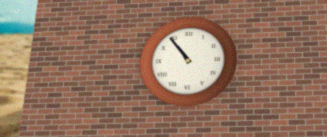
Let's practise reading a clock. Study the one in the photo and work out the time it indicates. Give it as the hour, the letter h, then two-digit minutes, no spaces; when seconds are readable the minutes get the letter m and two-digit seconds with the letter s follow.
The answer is 10h54
